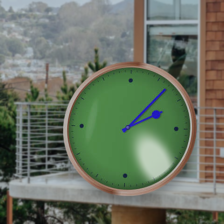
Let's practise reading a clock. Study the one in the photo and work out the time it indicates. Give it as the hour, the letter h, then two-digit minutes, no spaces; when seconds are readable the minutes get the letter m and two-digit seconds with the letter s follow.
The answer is 2h07
